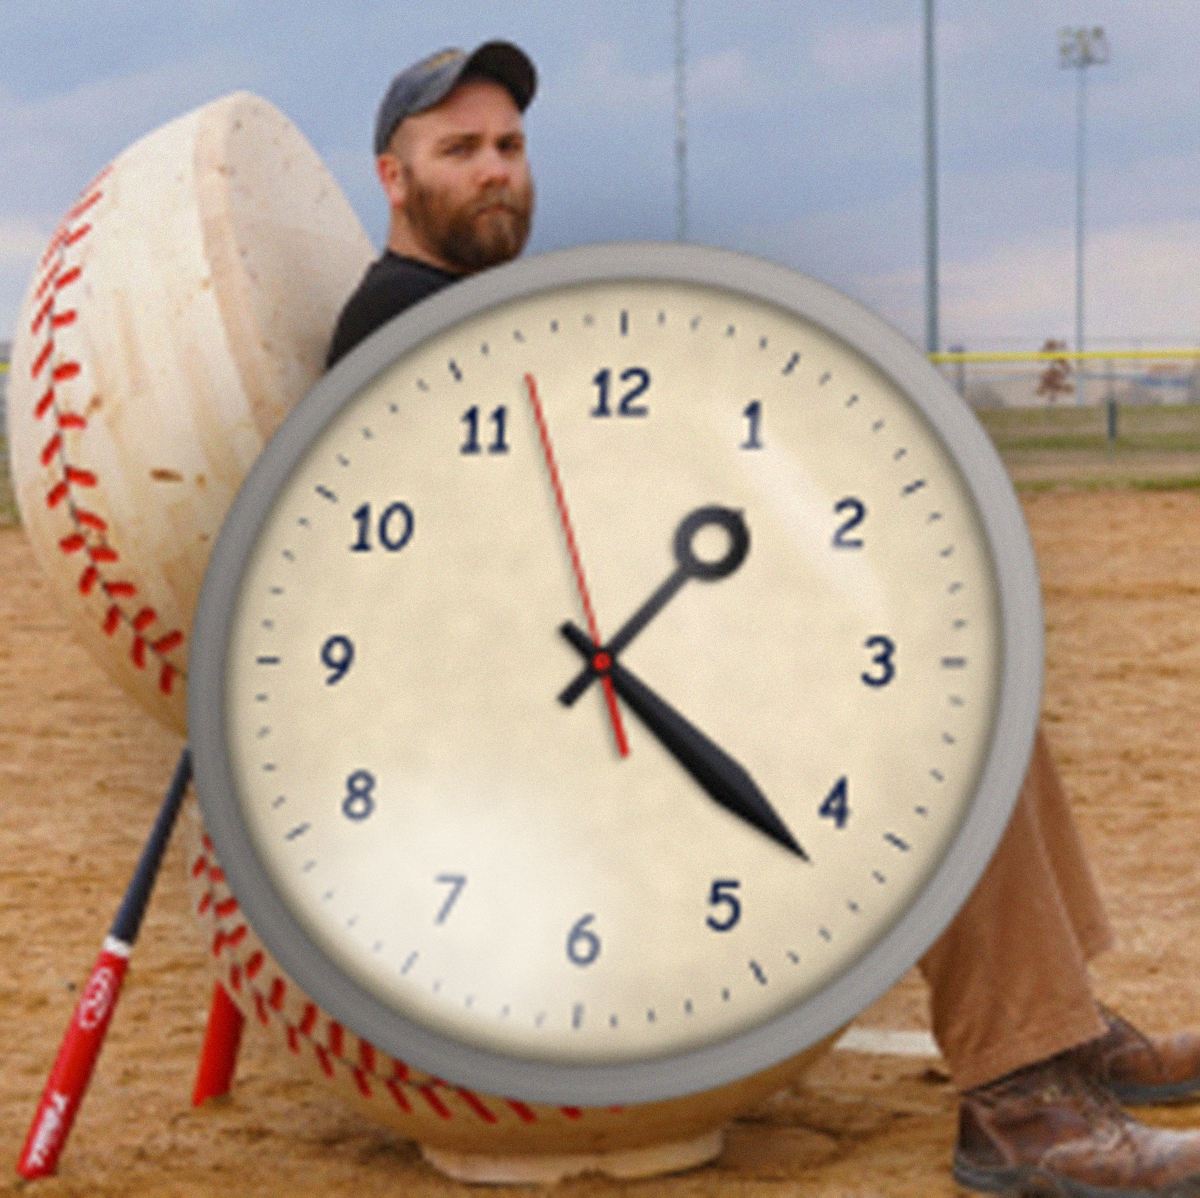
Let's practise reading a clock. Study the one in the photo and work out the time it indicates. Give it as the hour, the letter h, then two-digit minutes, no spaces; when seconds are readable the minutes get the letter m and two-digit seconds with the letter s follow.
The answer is 1h21m57s
